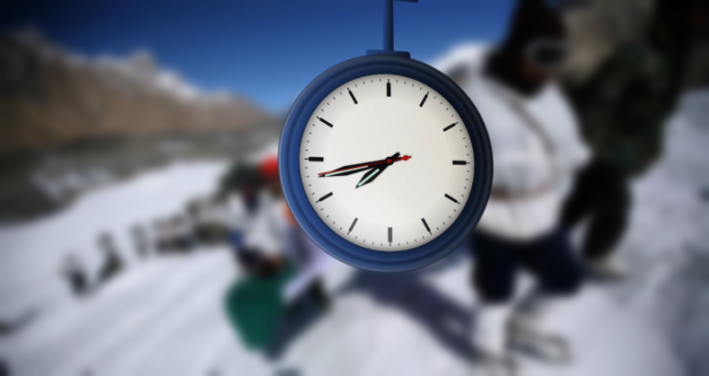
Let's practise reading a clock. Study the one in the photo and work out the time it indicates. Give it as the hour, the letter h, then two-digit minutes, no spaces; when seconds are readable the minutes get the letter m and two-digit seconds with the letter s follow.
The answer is 7h42m43s
